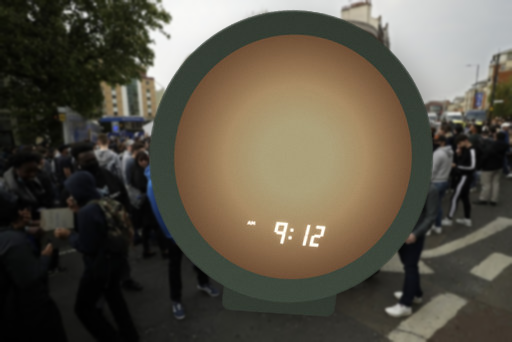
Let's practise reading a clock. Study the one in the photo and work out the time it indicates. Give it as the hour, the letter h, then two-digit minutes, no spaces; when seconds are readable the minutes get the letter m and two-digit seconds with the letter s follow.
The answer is 9h12
